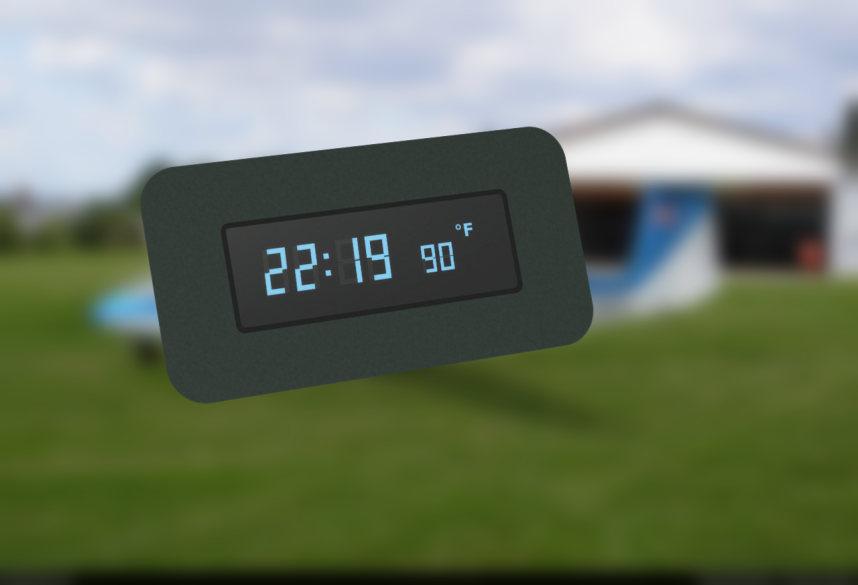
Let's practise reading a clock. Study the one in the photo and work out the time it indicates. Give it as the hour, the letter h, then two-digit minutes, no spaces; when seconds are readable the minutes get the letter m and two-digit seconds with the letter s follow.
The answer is 22h19
